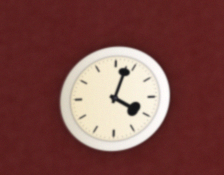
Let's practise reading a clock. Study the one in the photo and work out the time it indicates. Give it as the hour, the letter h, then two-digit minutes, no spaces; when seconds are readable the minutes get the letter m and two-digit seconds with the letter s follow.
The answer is 4h03
